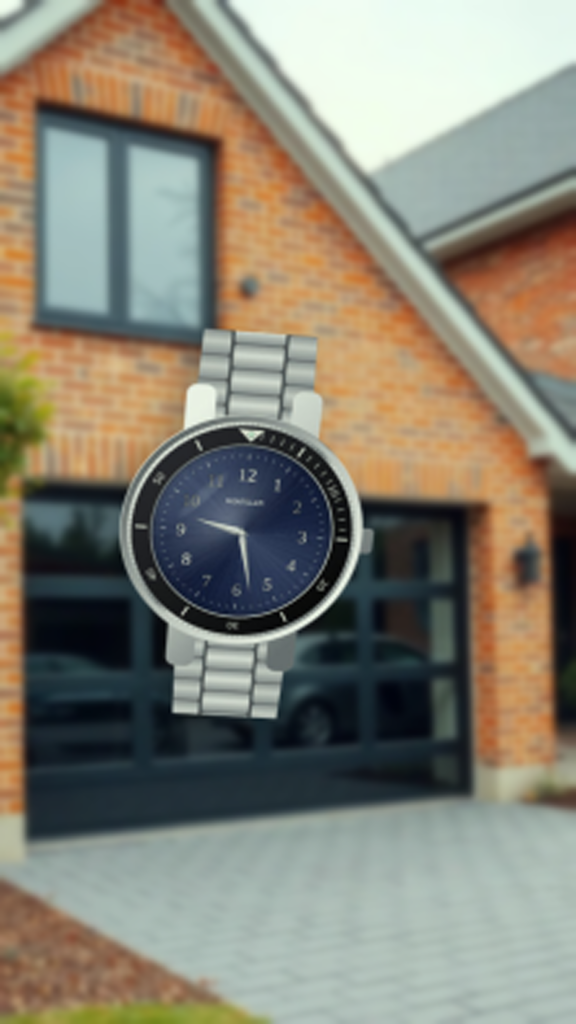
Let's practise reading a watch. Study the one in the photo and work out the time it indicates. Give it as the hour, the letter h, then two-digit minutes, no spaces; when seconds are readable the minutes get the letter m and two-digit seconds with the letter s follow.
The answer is 9h28
